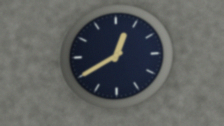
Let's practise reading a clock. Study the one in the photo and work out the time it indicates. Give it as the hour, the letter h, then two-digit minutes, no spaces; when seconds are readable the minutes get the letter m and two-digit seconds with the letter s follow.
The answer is 12h40
